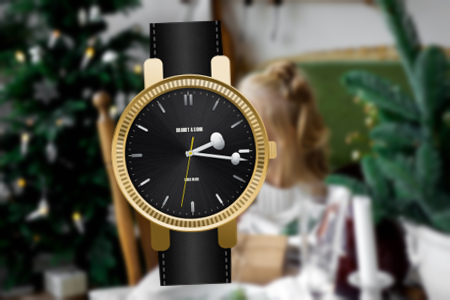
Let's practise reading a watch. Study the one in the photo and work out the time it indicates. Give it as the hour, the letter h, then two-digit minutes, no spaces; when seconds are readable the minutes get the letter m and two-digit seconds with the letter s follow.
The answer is 2h16m32s
